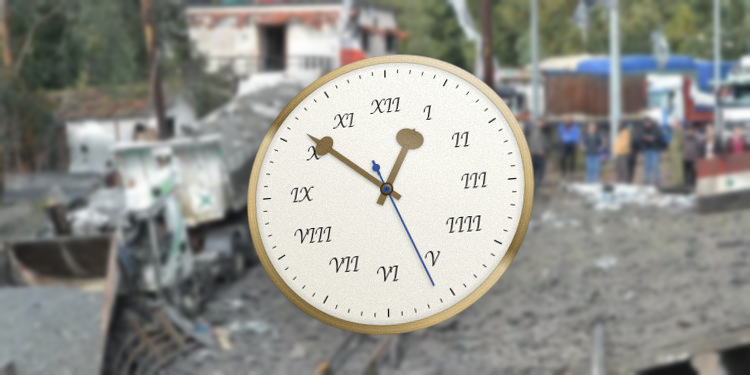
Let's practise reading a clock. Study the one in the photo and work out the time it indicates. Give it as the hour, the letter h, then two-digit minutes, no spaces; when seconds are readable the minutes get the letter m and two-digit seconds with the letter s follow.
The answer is 12h51m26s
